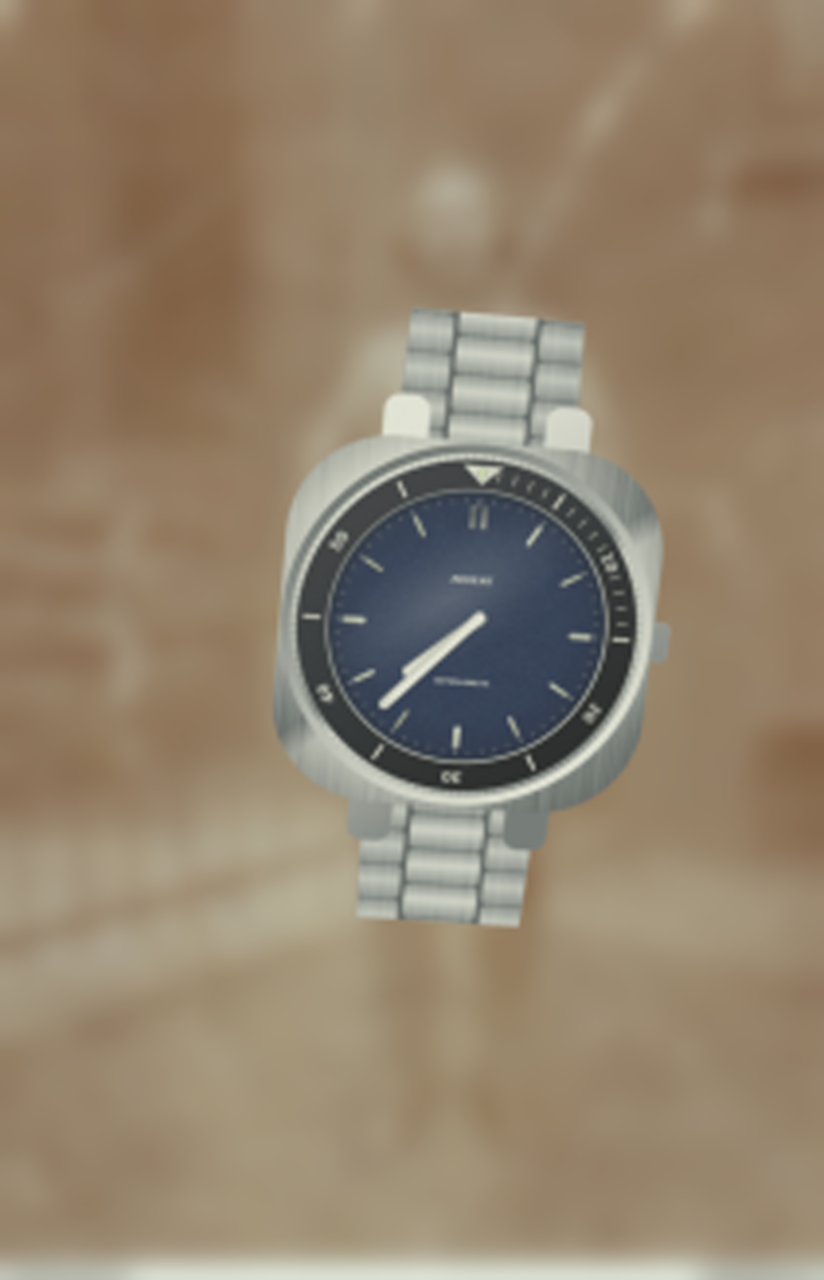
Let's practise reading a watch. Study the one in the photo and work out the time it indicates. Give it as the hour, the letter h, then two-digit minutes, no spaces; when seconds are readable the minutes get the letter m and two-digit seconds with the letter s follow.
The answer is 7h37
